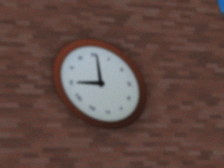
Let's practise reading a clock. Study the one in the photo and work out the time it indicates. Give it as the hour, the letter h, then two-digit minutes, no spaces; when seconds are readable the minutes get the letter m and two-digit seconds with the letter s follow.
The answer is 9h01
